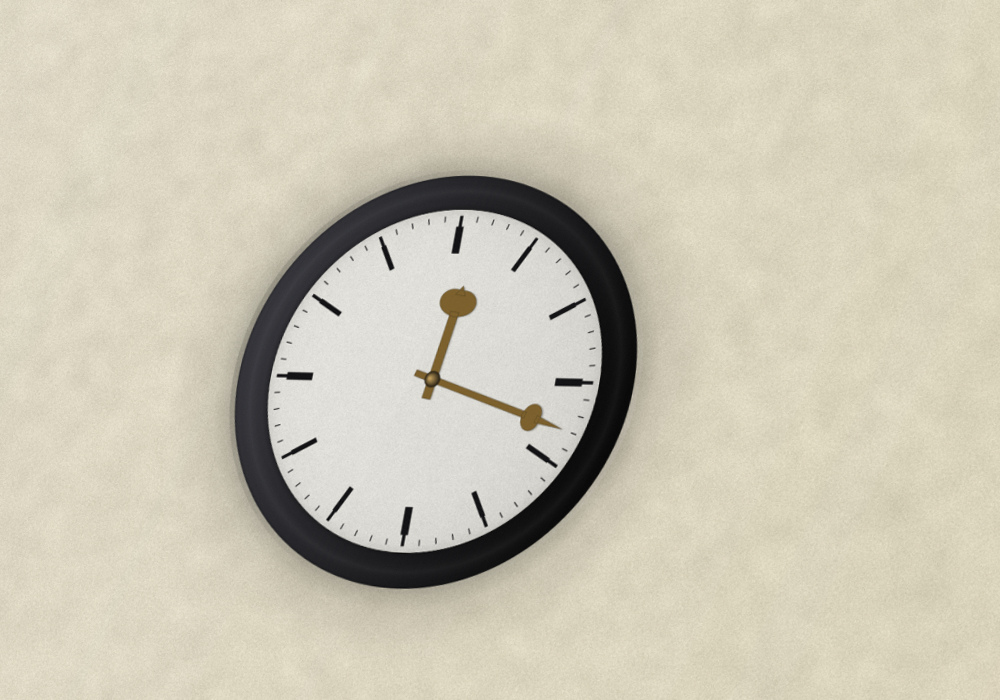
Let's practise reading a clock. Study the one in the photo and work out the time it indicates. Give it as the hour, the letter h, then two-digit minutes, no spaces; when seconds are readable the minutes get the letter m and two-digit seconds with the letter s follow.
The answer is 12h18
